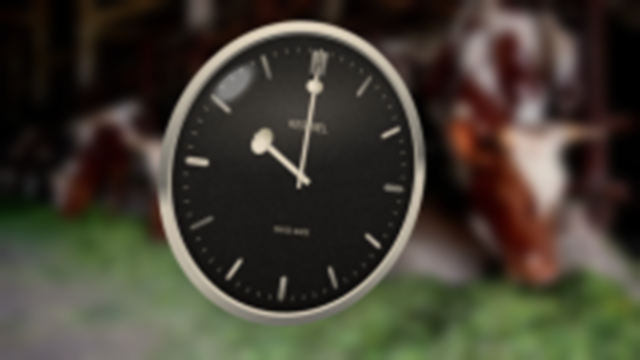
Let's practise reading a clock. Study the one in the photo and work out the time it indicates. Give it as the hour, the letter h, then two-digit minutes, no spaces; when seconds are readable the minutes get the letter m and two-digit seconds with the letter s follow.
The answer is 10h00
